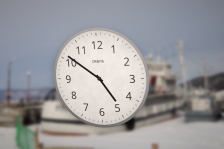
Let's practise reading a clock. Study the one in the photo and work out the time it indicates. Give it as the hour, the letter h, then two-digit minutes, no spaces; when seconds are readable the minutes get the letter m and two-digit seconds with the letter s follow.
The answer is 4h51
